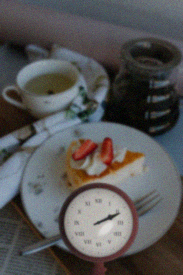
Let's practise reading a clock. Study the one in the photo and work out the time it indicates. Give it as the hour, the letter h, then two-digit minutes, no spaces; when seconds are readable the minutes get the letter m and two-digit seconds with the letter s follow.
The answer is 2h11
